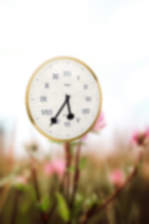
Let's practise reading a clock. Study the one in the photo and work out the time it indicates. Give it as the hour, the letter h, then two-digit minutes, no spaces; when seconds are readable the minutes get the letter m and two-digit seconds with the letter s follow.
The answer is 5h36
